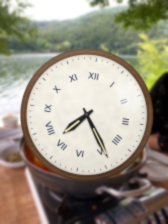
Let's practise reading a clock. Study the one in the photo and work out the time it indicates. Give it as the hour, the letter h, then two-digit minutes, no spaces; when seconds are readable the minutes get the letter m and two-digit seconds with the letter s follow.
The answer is 7h24
